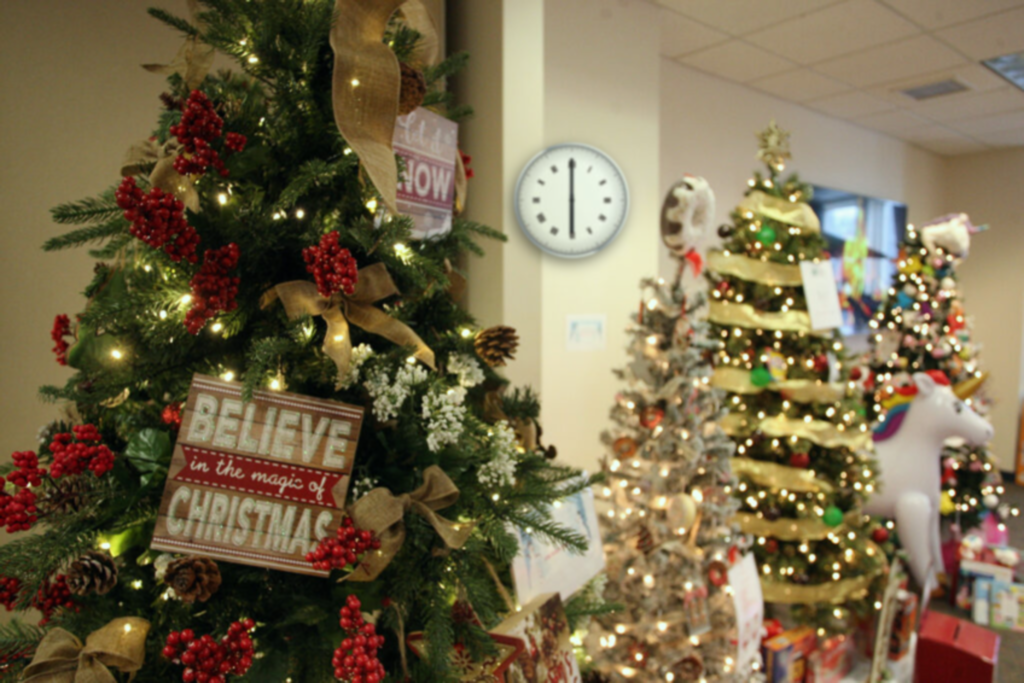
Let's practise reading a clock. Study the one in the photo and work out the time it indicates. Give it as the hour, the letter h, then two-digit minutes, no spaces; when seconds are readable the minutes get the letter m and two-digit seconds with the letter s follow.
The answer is 6h00
